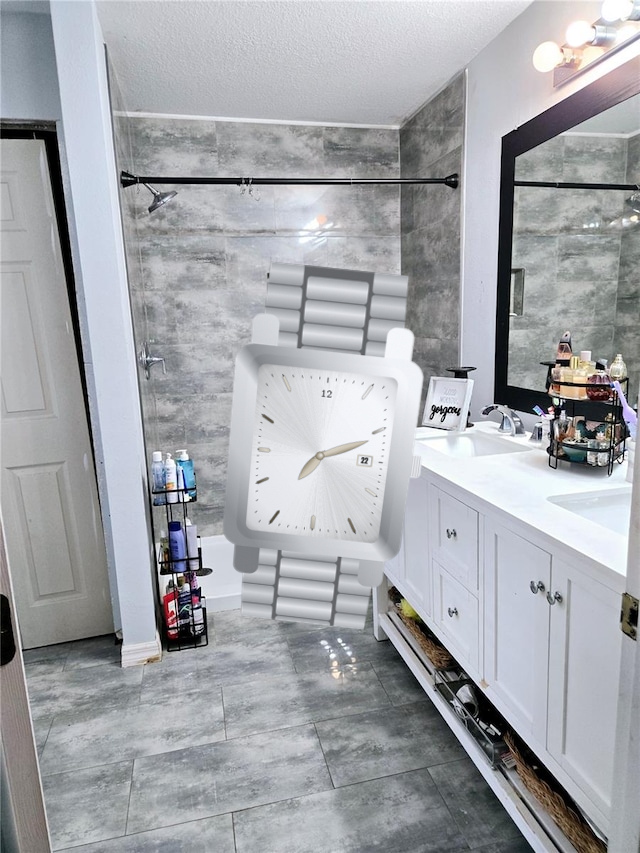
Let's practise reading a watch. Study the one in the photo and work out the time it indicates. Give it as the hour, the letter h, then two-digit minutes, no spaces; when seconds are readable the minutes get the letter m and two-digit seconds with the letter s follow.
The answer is 7h11
